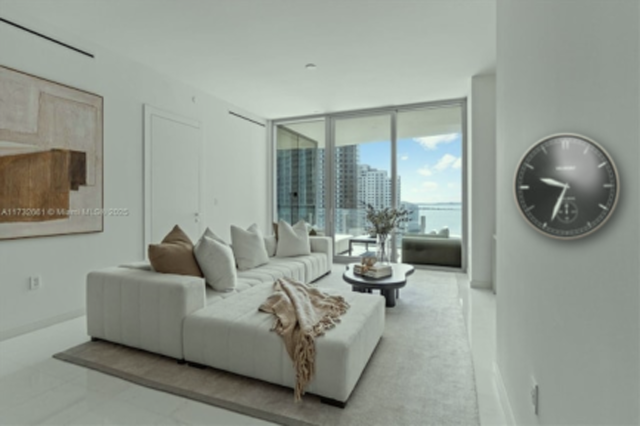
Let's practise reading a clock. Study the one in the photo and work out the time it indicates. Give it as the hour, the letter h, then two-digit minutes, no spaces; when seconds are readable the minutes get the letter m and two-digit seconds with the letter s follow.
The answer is 9h34
